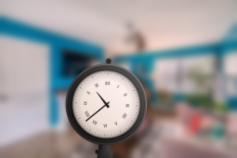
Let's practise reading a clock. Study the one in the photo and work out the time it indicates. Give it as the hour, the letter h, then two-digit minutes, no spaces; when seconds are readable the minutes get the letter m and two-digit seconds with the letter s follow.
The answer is 10h38
